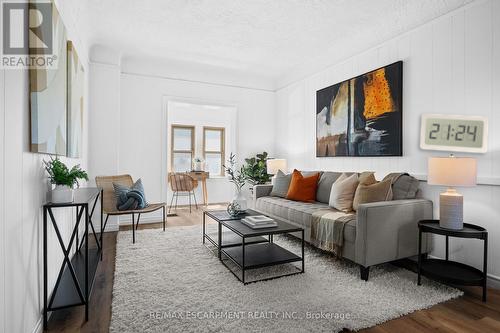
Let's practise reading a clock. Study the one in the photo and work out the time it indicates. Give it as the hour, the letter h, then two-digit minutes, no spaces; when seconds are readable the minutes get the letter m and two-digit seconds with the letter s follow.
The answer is 21h24
